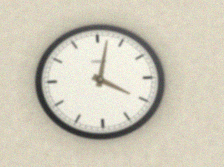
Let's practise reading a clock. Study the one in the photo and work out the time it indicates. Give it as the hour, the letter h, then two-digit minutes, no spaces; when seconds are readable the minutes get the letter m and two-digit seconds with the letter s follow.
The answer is 4h02
